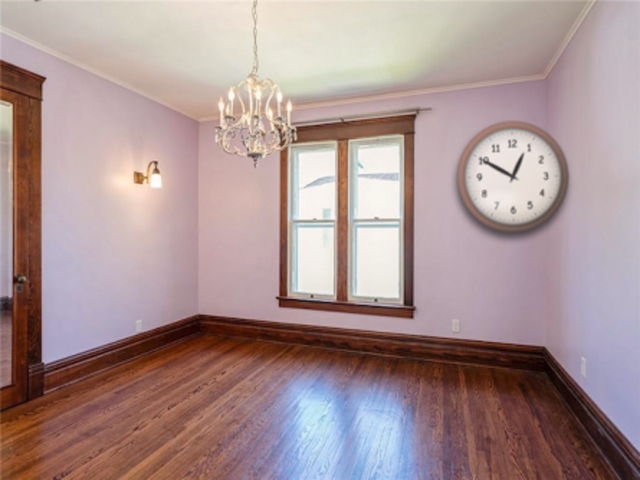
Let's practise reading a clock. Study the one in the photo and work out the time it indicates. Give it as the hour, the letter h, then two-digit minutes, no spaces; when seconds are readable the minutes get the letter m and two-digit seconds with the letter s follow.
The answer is 12h50
